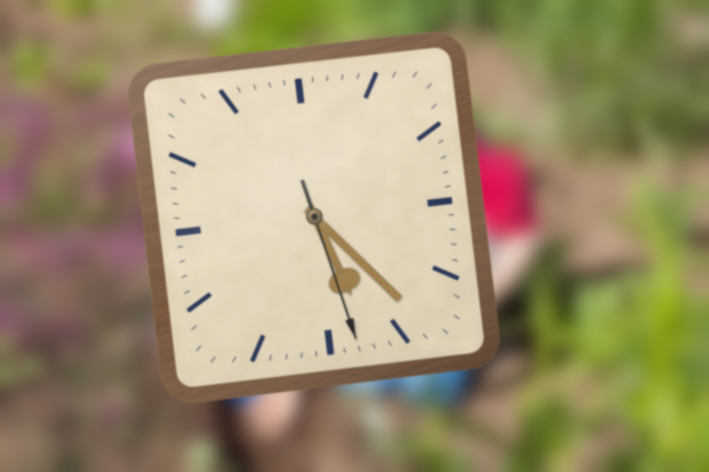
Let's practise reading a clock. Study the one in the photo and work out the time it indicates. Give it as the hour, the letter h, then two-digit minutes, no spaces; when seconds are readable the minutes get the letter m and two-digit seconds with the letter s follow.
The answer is 5h23m28s
